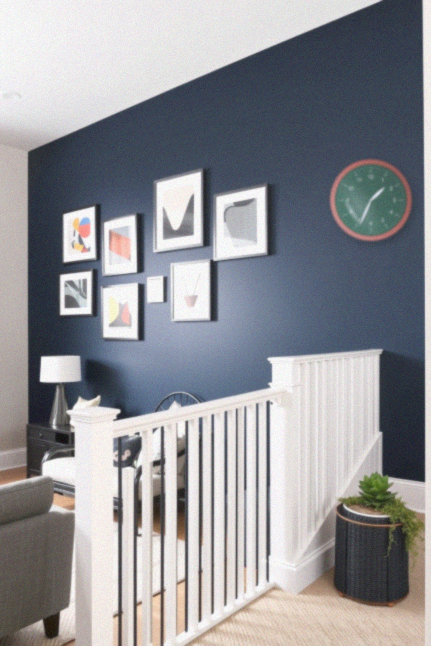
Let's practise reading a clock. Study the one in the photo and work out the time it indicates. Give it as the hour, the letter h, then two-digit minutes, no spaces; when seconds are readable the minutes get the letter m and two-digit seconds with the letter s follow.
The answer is 1h34
